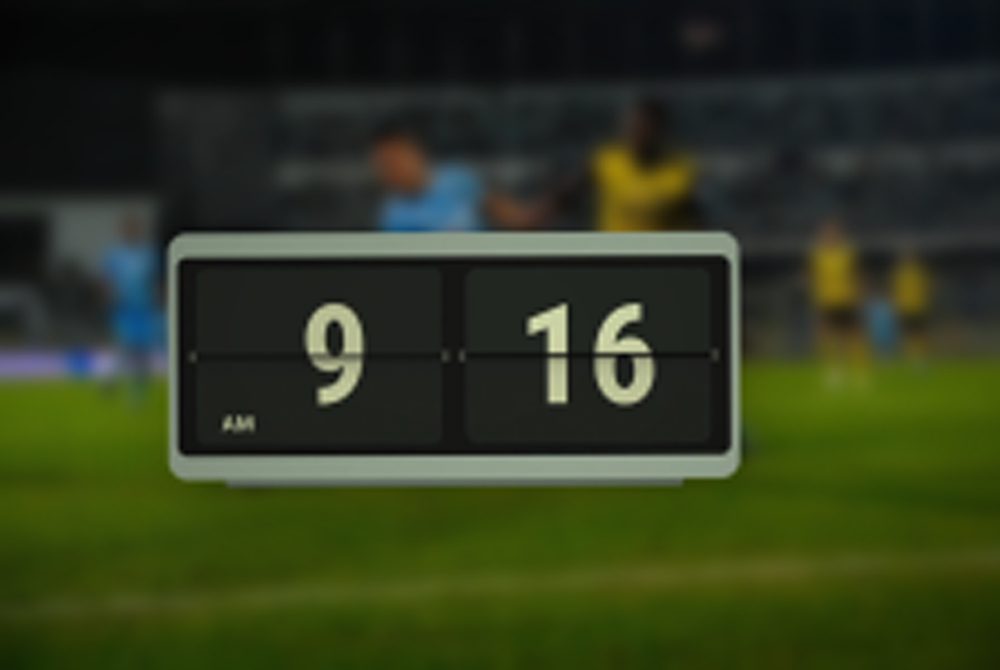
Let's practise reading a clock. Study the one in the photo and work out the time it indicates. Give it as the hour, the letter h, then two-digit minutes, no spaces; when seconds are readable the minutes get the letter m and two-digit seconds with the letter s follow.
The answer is 9h16
